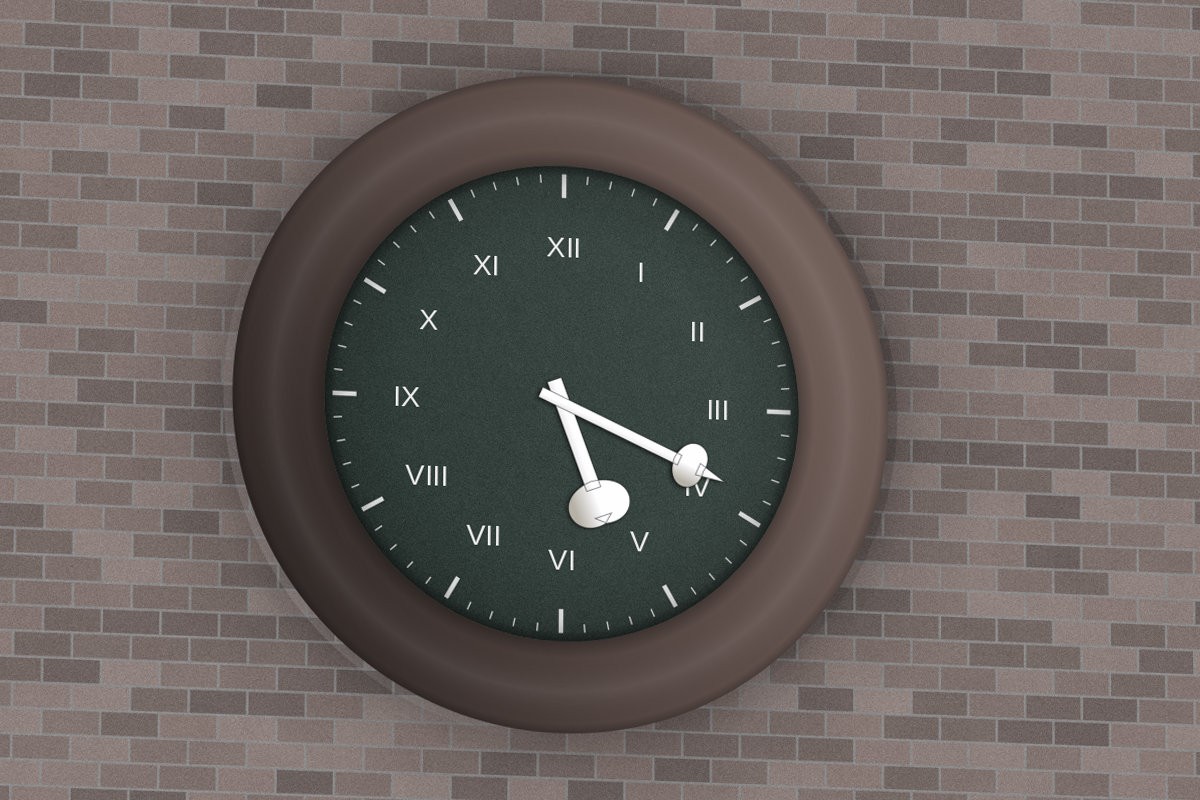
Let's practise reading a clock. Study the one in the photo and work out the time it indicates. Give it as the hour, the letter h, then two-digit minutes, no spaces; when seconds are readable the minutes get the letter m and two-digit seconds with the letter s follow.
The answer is 5h19
